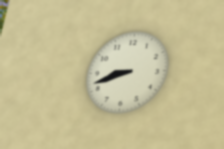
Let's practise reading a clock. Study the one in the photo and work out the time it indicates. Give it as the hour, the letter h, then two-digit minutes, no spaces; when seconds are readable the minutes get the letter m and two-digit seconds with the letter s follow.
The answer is 8h42
